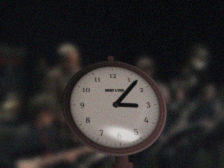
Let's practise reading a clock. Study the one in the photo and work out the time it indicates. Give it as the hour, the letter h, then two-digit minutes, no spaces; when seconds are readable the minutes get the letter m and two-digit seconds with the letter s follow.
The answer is 3h07
